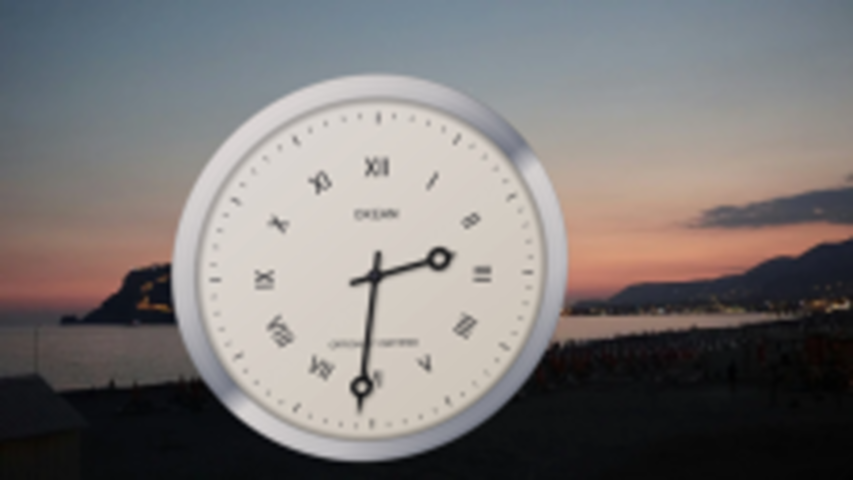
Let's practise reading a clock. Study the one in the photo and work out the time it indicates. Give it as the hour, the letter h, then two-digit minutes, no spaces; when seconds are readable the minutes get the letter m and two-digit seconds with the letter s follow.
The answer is 2h31
